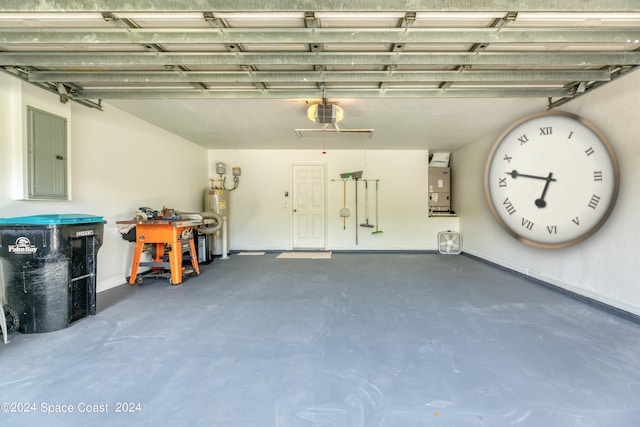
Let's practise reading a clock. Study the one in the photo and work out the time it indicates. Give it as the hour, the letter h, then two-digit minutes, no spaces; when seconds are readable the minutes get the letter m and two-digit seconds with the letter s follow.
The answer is 6h47
